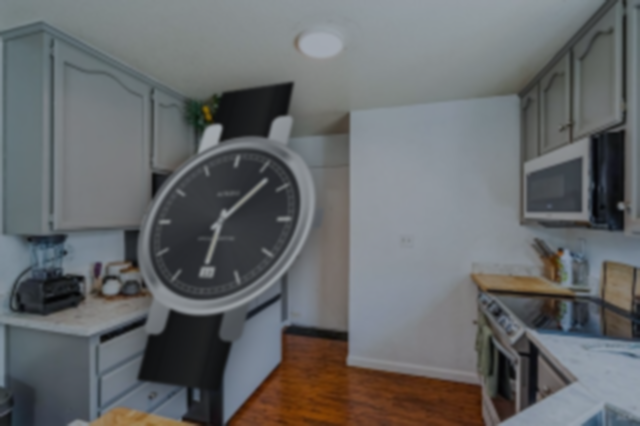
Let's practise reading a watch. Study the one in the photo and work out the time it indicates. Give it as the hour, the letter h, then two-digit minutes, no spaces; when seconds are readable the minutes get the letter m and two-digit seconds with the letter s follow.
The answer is 6h07
